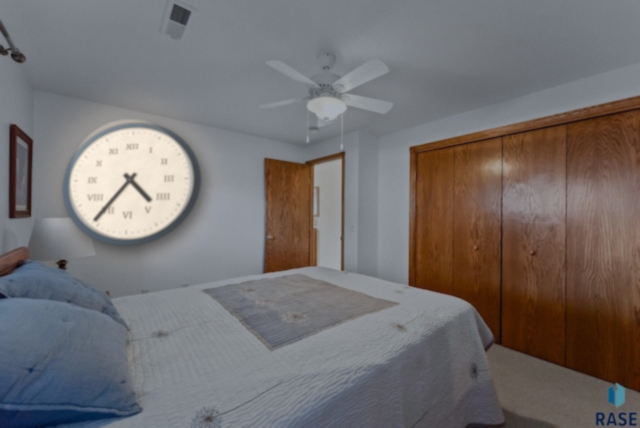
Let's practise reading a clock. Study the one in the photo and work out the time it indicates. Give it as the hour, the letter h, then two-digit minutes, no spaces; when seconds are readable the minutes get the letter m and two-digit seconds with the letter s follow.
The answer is 4h36
